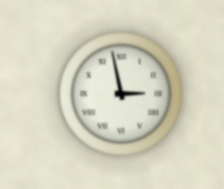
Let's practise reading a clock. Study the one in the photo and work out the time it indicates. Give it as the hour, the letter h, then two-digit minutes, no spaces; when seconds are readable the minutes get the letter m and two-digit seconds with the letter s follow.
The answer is 2h58
